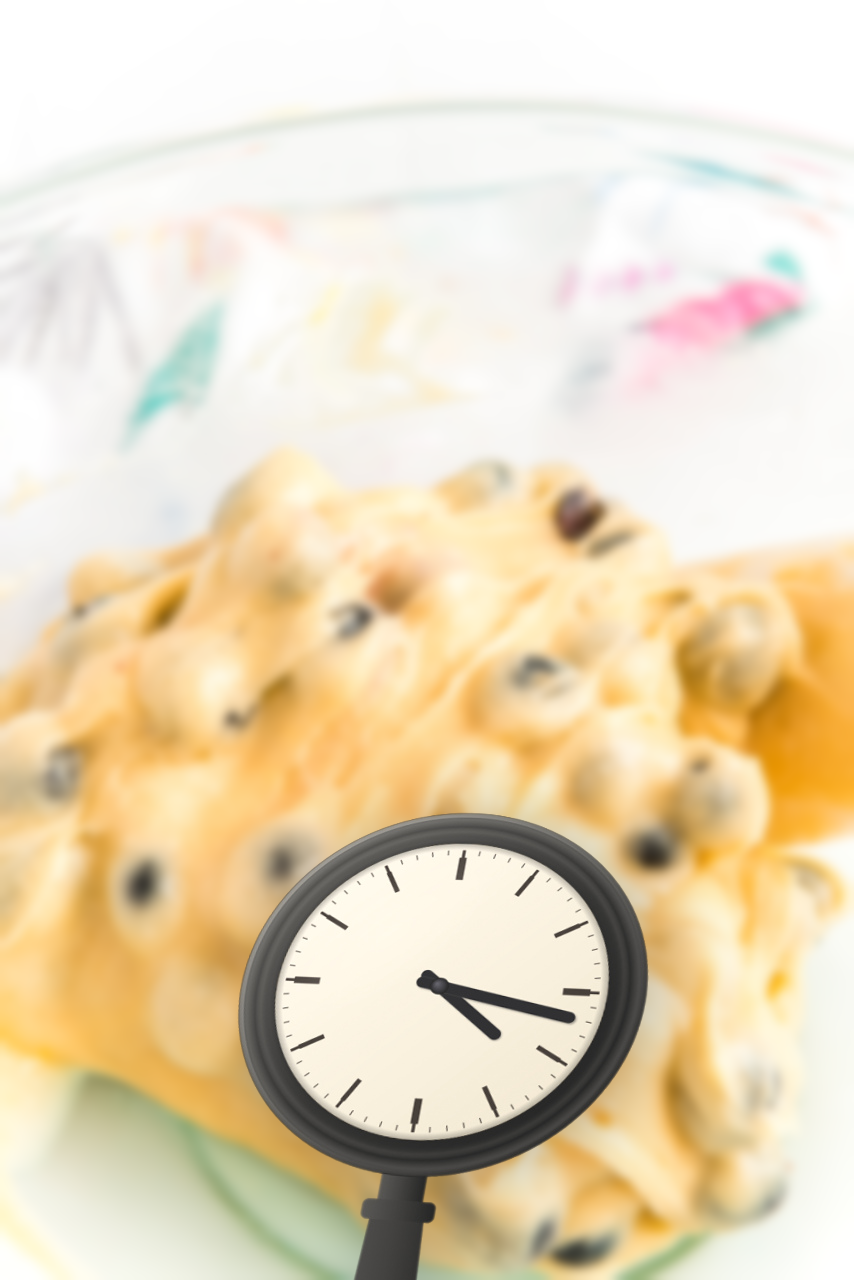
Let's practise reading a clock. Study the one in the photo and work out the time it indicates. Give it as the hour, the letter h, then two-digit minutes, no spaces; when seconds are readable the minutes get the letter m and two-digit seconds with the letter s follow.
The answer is 4h17
